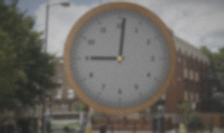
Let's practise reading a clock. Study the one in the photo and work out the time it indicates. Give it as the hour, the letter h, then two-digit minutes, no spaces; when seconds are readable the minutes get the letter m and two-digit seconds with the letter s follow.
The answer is 9h01
